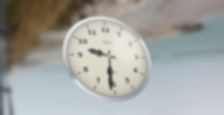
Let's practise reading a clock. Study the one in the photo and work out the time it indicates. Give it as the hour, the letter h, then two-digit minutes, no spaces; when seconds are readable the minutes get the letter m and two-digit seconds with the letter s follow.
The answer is 9h31
